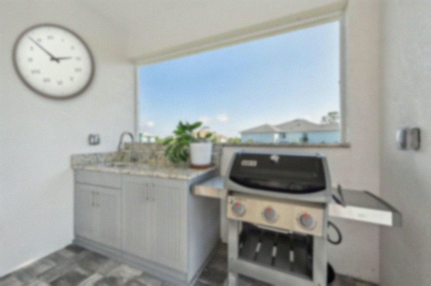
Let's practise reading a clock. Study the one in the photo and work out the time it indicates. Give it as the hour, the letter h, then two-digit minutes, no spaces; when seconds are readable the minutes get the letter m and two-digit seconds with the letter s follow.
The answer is 2h53
